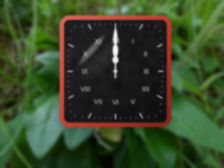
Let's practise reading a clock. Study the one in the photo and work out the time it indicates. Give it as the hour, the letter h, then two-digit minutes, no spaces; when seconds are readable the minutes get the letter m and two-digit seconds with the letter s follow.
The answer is 12h00
